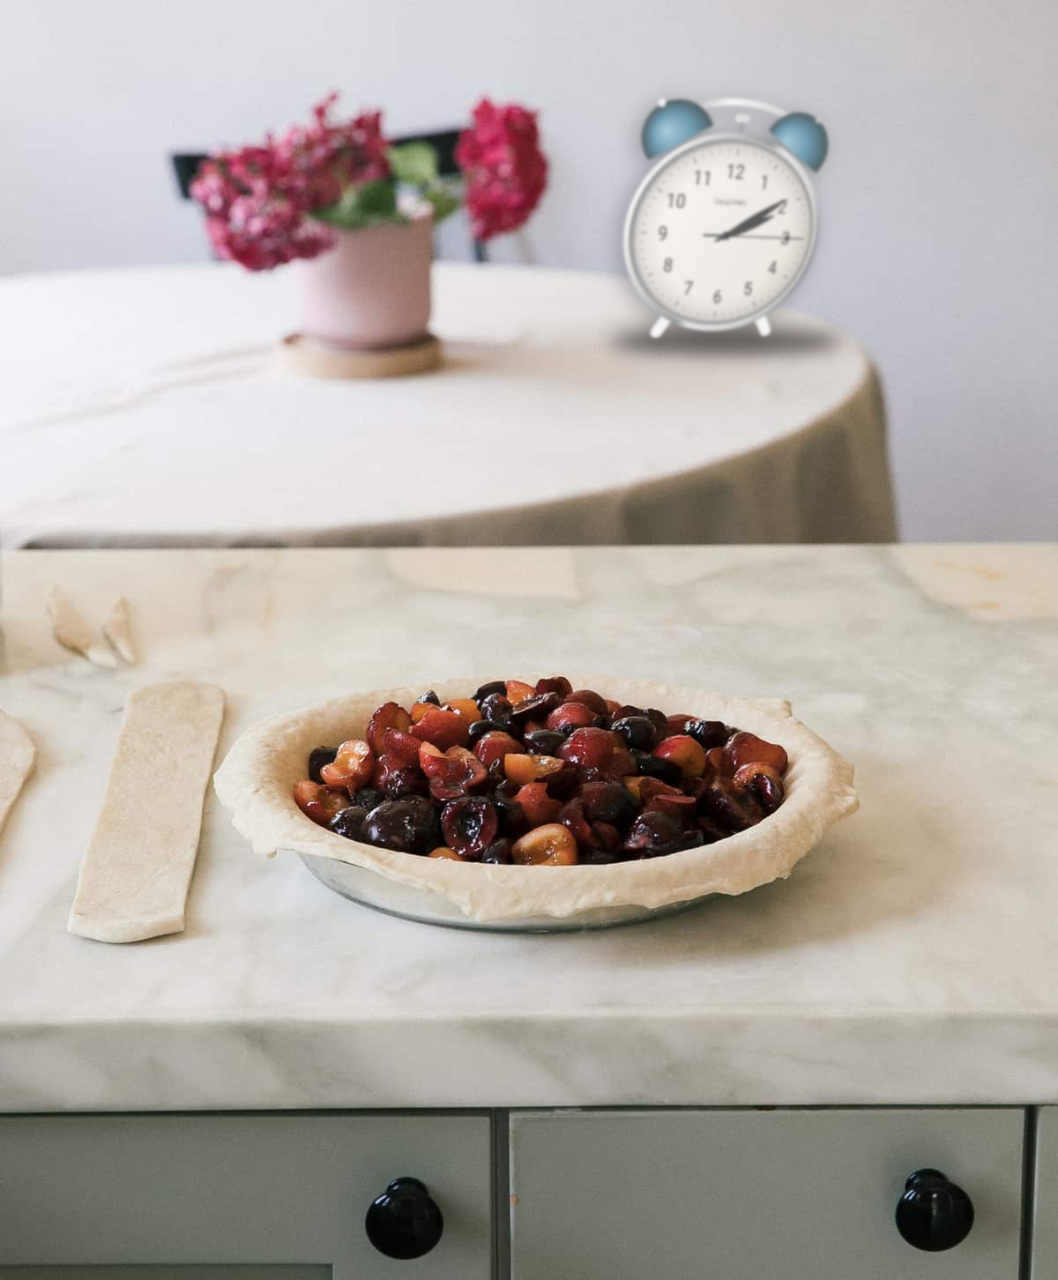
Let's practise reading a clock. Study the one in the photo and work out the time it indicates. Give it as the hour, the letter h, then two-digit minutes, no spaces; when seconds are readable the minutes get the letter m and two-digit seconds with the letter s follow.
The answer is 2h09m15s
